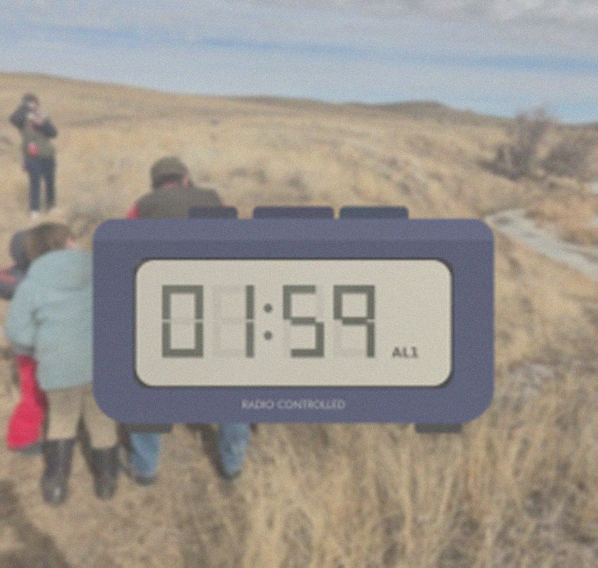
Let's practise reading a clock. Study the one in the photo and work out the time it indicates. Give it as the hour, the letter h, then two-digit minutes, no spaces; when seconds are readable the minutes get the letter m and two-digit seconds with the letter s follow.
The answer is 1h59
